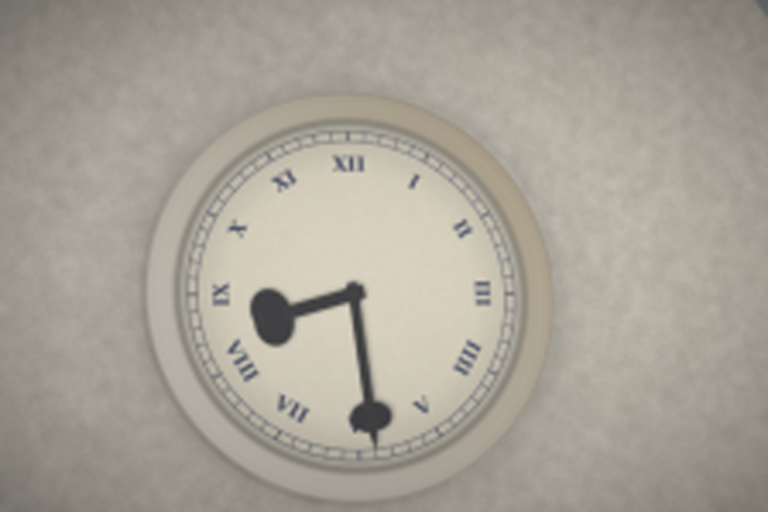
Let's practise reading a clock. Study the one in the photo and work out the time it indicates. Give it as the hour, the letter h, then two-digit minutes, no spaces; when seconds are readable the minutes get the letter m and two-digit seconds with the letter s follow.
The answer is 8h29
